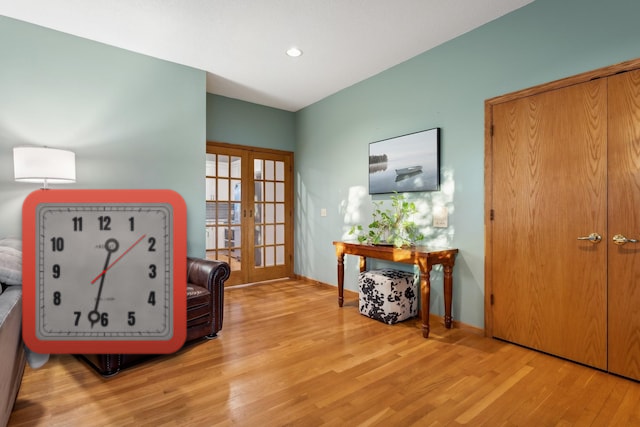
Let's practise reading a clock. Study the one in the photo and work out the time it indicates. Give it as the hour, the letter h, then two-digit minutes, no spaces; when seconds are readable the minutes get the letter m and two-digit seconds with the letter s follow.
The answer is 12h32m08s
